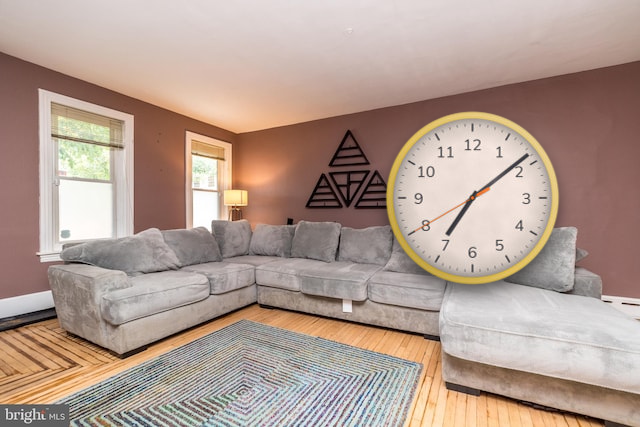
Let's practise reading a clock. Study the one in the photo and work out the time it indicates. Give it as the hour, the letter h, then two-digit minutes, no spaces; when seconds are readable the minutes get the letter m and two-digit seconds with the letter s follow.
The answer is 7h08m40s
